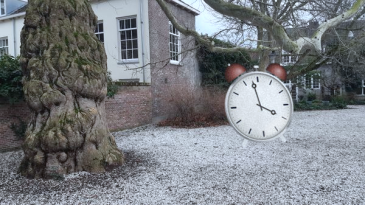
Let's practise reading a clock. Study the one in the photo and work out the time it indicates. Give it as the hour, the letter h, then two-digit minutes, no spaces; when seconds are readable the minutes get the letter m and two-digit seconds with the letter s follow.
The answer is 3h58
